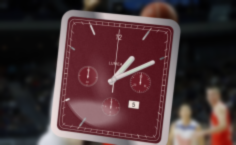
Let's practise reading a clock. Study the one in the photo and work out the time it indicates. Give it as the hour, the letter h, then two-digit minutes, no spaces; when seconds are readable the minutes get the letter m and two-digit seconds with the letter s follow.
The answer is 1h10
